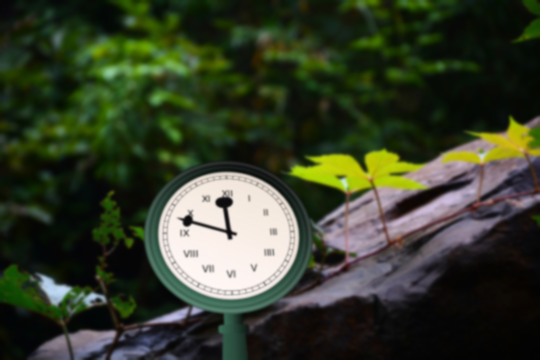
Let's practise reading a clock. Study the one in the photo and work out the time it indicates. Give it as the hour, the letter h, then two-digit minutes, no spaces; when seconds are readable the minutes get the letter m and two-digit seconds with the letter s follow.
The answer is 11h48
